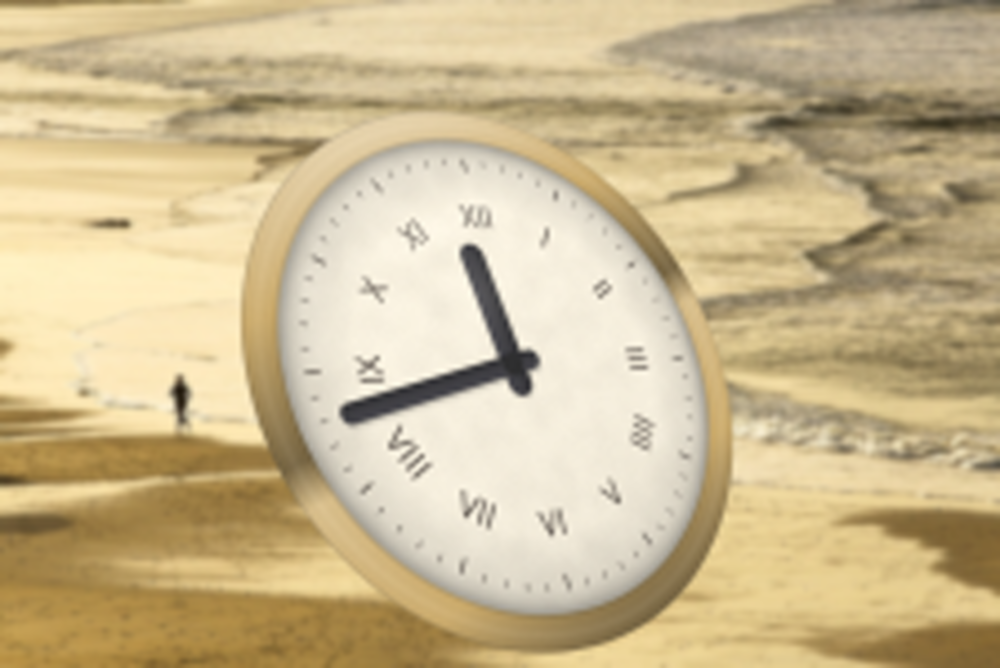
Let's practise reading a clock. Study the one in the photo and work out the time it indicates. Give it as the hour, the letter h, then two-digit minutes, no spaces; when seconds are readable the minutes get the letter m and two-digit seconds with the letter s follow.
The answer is 11h43
